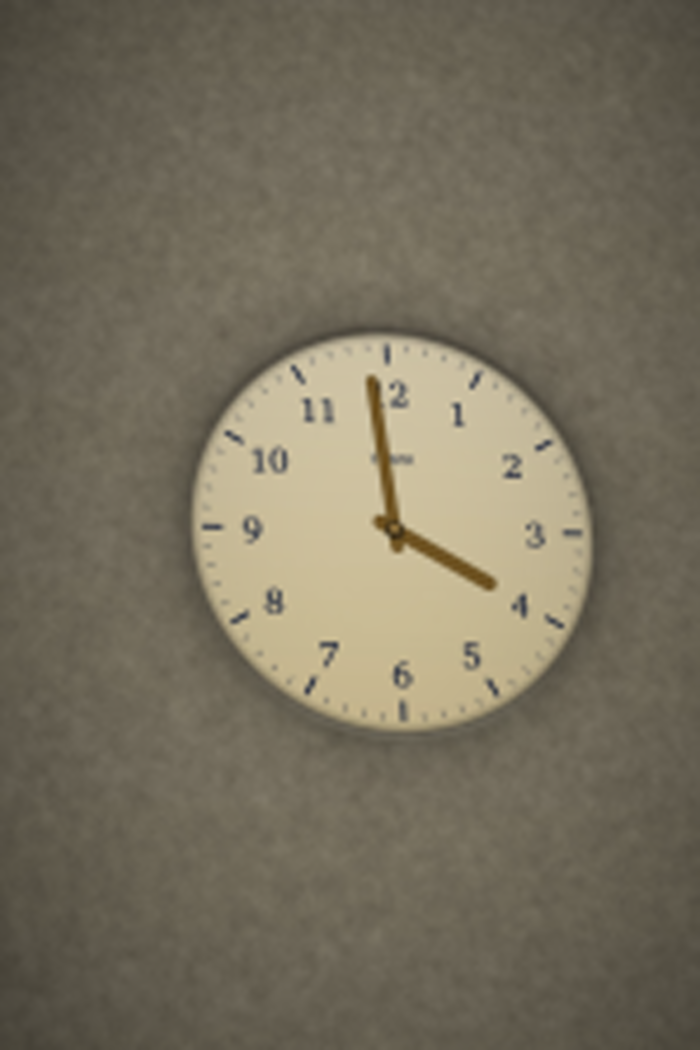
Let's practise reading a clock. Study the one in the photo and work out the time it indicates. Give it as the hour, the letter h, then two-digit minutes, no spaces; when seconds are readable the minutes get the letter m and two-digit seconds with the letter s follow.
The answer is 3h59
